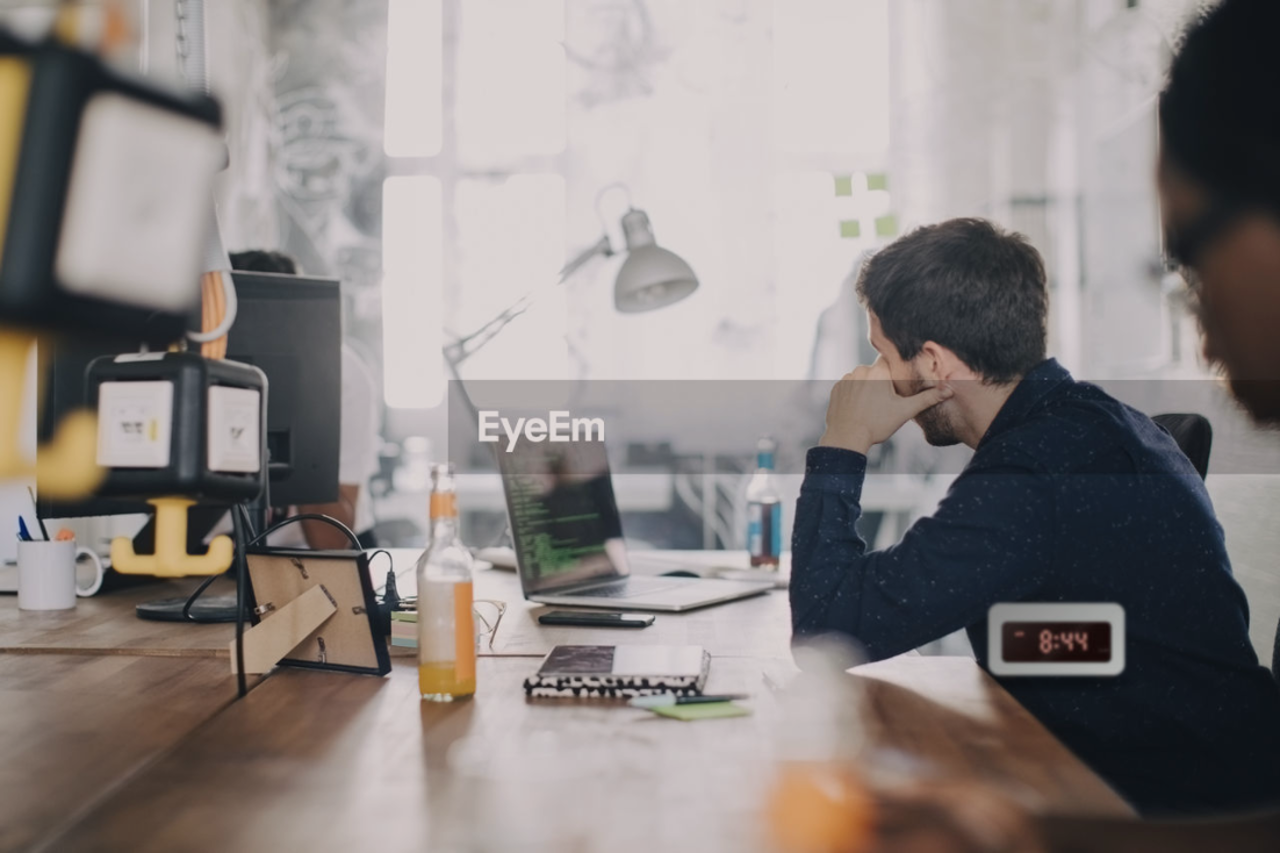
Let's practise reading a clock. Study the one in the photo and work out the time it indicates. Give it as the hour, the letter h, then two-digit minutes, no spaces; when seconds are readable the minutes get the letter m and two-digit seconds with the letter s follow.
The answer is 8h44
